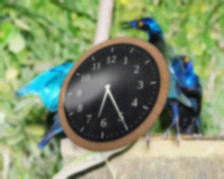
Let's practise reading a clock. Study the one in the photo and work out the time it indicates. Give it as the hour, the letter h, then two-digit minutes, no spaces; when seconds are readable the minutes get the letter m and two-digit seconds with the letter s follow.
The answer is 6h25
